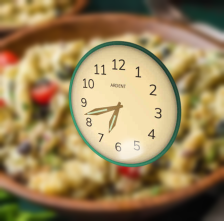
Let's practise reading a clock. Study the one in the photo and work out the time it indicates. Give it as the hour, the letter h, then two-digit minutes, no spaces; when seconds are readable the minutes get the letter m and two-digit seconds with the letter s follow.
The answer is 6h42
